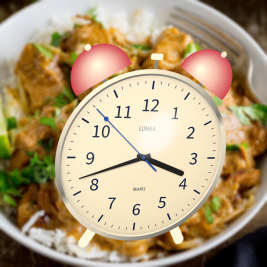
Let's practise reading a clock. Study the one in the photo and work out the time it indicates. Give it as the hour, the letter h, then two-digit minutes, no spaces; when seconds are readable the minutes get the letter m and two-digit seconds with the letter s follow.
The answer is 3h41m52s
